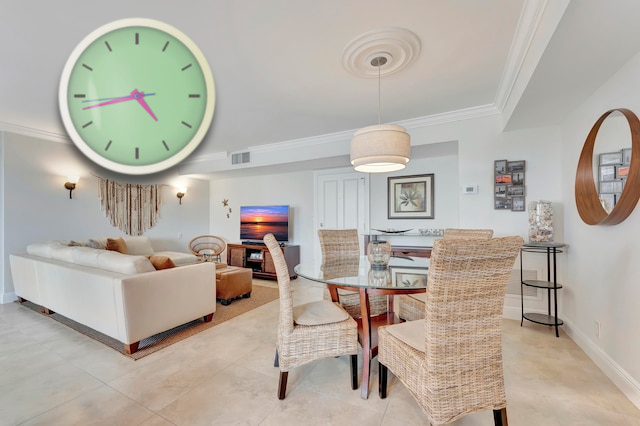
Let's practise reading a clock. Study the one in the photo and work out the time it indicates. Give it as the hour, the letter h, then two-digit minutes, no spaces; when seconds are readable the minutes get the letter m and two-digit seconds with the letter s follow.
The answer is 4h42m44s
